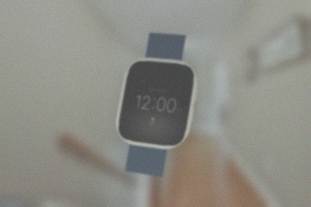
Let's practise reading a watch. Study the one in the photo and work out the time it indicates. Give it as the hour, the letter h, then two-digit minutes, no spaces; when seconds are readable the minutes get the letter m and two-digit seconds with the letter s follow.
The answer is 12h00
